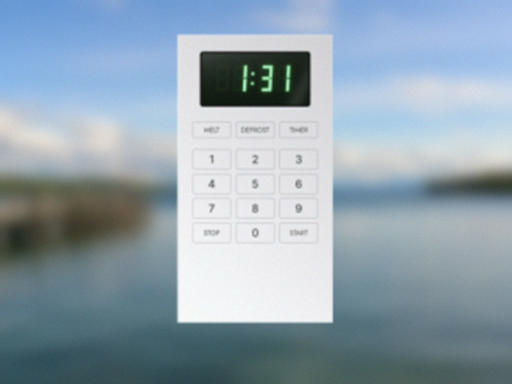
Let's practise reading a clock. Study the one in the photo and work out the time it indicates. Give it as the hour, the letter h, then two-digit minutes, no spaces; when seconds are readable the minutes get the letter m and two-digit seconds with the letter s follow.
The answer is 1h31
